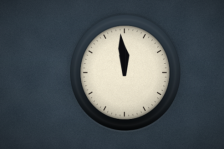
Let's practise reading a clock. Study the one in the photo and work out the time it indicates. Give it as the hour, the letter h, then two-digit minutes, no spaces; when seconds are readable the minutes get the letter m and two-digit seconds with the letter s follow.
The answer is 11h59
